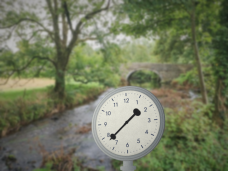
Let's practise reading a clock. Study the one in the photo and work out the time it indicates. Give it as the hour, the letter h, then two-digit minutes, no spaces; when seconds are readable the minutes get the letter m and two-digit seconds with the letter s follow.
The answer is 1h38
